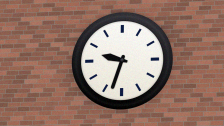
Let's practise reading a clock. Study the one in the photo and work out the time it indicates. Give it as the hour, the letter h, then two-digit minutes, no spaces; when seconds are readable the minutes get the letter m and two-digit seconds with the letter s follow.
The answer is 9h33
